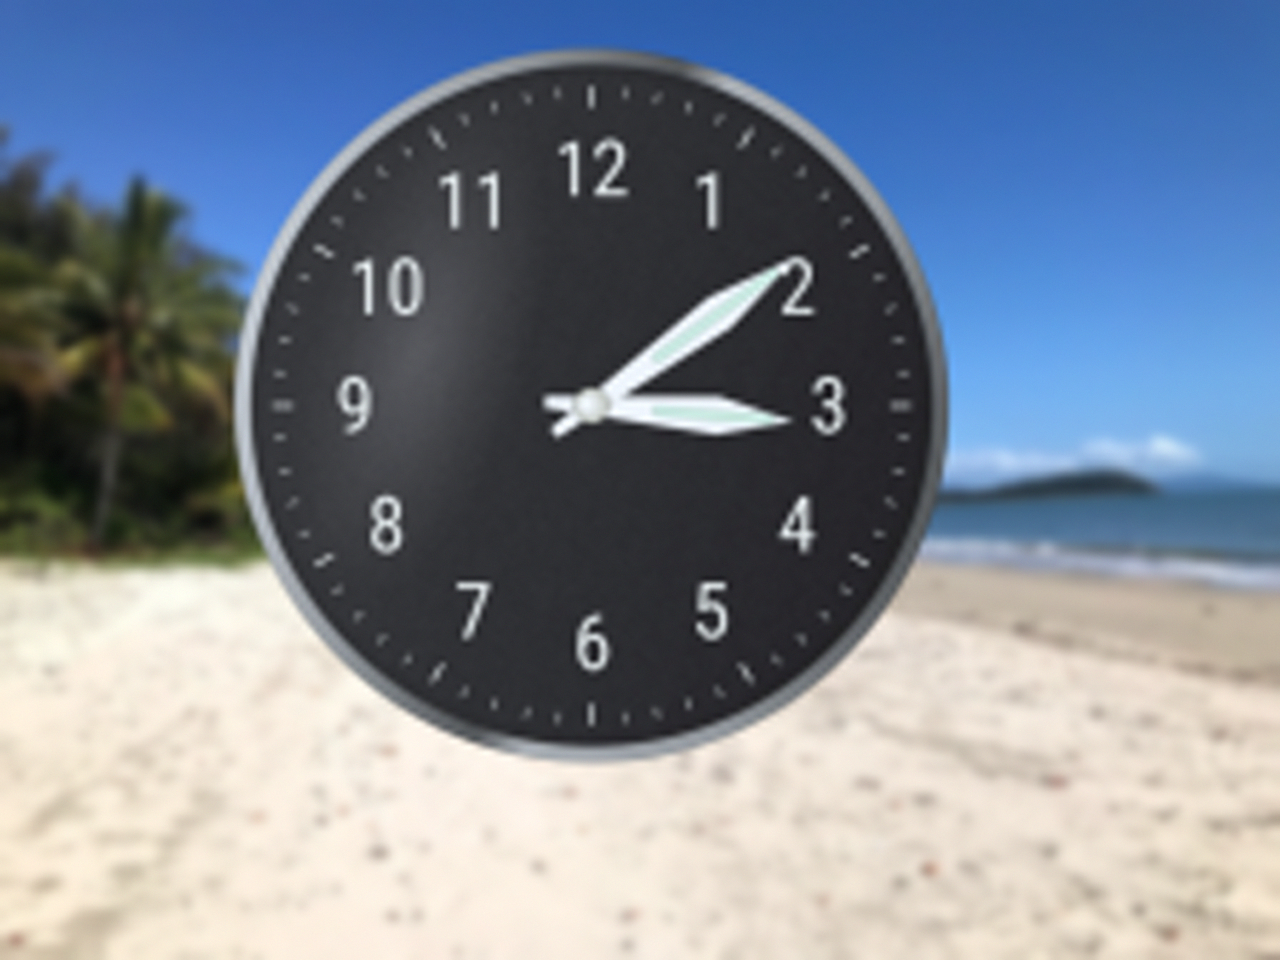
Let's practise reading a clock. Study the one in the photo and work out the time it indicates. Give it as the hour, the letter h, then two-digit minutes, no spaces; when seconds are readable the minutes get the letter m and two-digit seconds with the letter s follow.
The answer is 3h09
